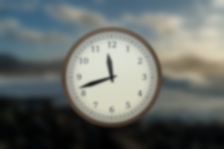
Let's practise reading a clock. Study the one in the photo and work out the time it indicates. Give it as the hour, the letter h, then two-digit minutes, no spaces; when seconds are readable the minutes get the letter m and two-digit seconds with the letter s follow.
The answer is 11h42
